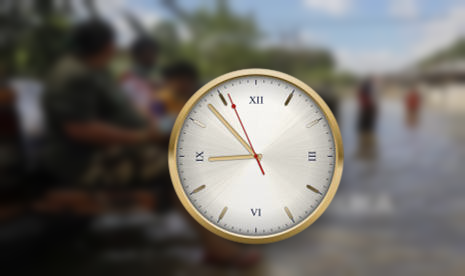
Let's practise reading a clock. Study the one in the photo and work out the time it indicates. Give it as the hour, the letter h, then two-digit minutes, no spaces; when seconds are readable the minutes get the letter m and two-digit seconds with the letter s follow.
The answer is 8h52m56s
